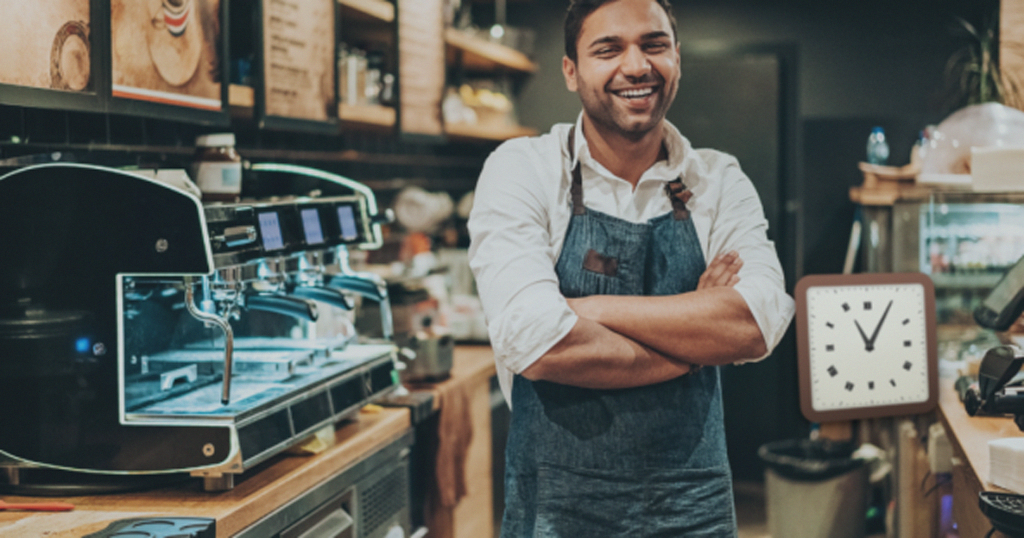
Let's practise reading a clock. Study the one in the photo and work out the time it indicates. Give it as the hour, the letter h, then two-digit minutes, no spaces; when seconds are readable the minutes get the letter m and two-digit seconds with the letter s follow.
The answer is 11h05
